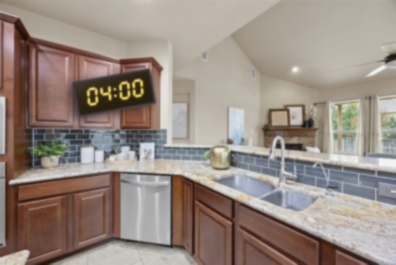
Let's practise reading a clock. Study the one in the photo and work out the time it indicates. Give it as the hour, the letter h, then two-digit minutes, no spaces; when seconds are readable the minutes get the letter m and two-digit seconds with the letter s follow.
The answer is 4h00
